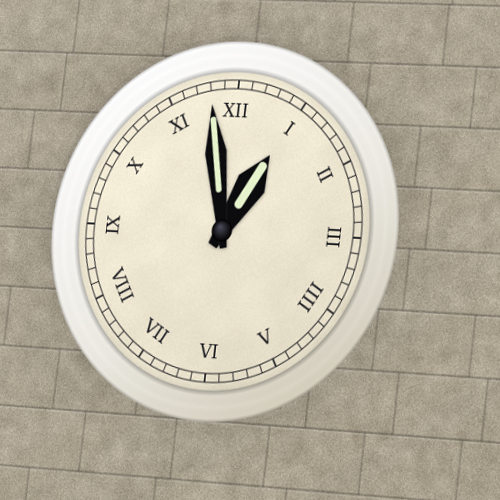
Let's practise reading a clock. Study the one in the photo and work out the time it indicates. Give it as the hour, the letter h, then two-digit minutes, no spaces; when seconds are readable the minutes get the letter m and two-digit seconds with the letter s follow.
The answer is 12h58
